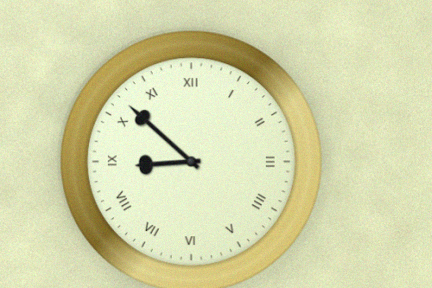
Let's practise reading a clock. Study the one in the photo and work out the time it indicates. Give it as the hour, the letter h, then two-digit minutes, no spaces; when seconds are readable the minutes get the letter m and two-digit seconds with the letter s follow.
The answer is 8h52
